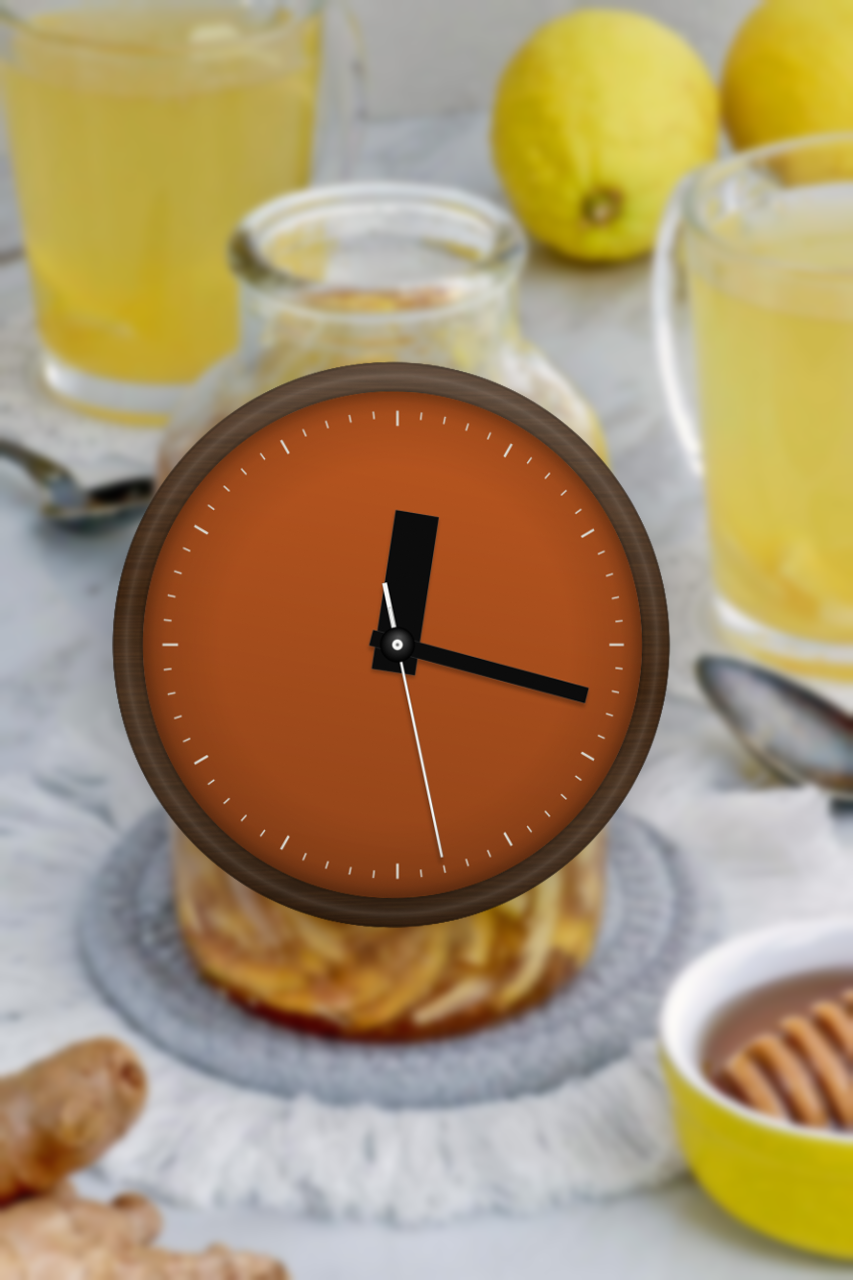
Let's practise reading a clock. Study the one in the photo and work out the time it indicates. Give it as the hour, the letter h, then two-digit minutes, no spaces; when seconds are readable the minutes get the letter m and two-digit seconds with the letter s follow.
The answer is 12h17m28s
